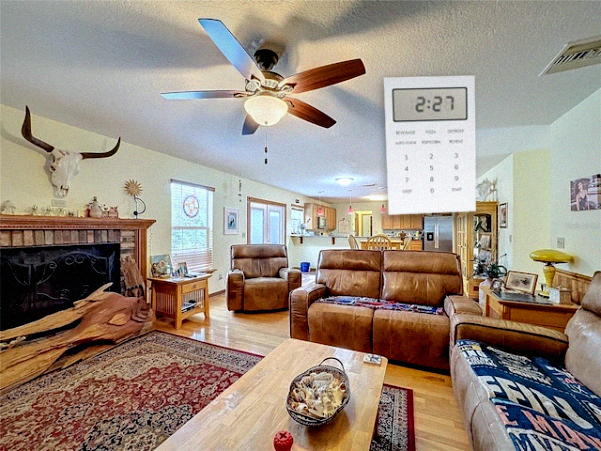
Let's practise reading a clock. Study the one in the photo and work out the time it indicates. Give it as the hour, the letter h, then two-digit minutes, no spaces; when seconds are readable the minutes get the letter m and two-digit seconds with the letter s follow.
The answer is 2h27
